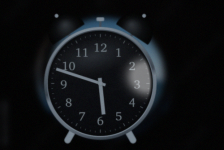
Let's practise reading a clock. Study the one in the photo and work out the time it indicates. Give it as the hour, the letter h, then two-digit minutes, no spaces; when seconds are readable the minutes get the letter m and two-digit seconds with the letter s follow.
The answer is 5h48
